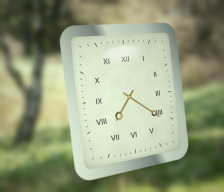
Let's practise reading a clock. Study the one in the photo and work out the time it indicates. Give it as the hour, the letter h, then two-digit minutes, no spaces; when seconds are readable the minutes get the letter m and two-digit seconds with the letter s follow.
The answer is 7h21
